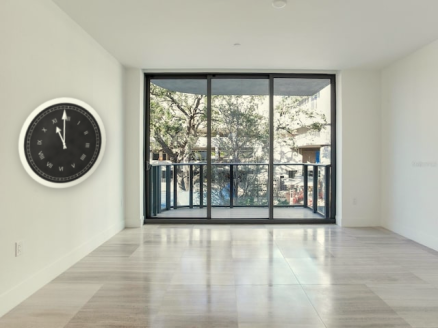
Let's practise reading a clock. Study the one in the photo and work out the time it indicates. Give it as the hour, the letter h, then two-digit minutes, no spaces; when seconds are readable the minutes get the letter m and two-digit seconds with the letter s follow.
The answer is 10h59
